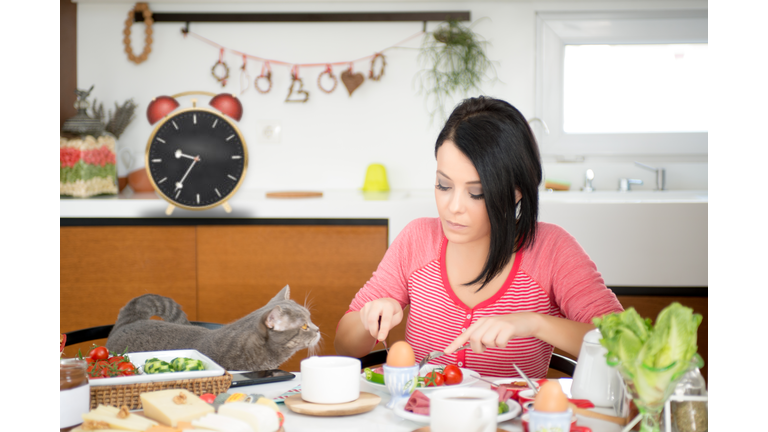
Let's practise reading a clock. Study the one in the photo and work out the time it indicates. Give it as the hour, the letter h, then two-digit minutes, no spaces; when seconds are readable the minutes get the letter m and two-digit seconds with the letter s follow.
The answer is 9h36
